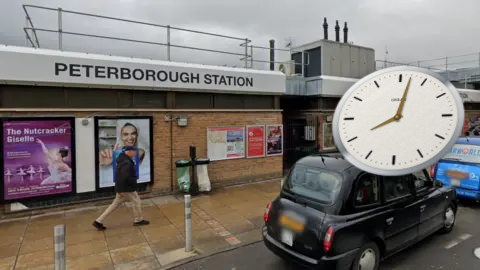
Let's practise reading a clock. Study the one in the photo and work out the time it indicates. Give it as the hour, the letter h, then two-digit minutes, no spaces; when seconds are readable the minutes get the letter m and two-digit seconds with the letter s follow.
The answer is 8h02
